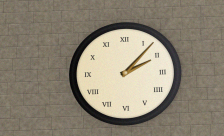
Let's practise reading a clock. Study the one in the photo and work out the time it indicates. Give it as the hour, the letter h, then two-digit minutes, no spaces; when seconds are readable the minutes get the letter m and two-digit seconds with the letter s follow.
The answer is 2h07
